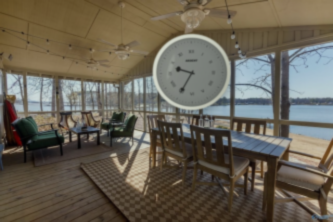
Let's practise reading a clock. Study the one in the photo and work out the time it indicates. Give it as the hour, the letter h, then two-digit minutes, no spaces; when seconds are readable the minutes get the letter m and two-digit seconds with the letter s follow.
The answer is 9h35
